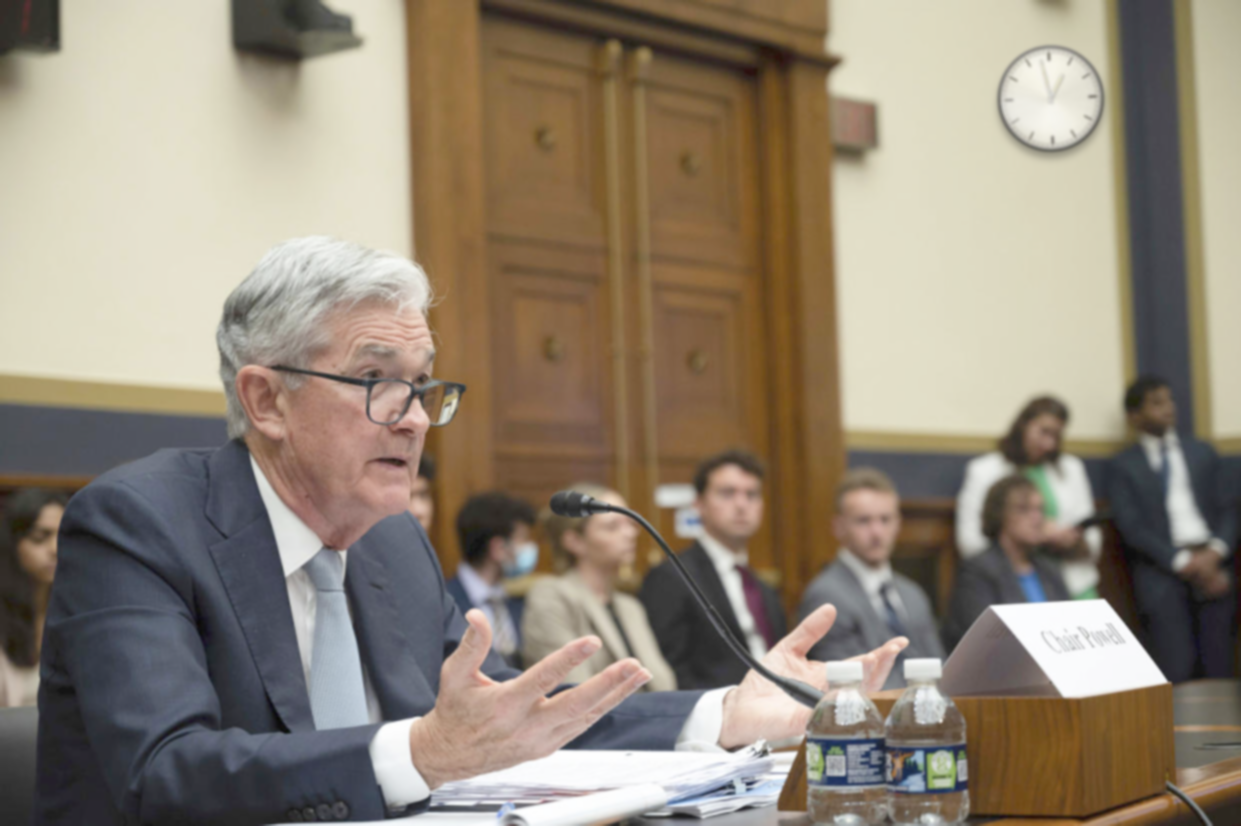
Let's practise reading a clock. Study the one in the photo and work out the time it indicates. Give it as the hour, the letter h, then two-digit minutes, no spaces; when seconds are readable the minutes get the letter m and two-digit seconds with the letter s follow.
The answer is 12h58
